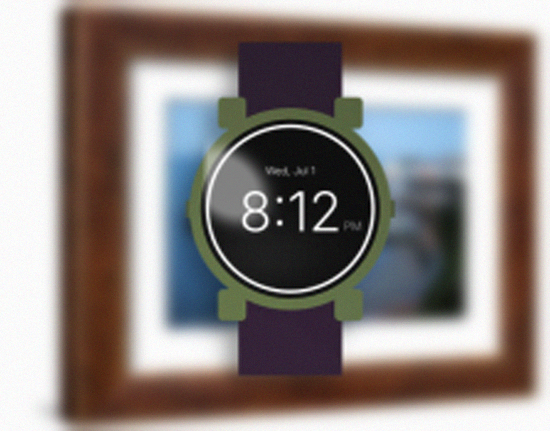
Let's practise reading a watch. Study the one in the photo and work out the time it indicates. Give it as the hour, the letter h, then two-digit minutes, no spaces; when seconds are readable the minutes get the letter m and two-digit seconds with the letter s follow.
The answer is 8h12
